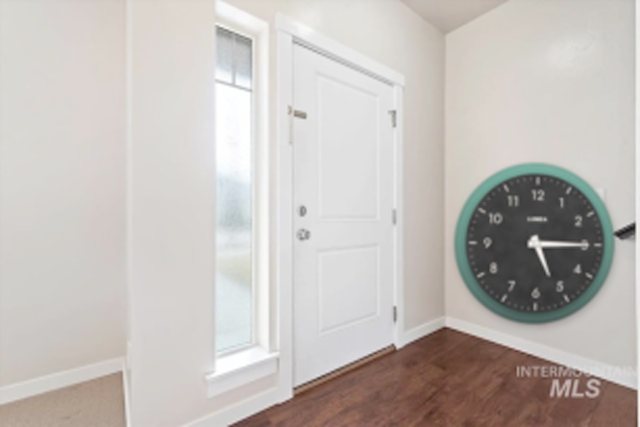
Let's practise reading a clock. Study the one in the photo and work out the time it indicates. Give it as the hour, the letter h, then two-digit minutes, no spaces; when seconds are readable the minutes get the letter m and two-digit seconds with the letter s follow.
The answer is 5h15
